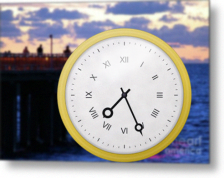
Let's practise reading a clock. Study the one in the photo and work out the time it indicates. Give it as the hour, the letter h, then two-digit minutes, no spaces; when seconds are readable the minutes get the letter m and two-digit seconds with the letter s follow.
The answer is 7h26
